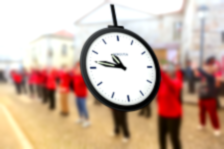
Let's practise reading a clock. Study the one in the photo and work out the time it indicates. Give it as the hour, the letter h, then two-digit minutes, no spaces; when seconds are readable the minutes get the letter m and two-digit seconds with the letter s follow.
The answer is 10h47
